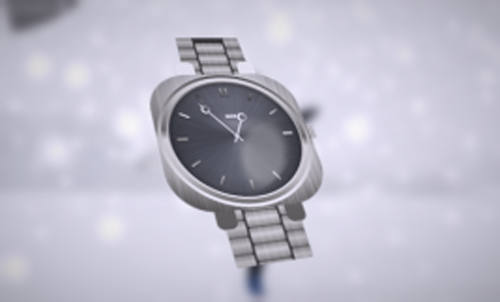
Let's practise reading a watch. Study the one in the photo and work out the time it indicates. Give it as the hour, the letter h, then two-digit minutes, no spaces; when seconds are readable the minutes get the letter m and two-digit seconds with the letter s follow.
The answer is 12h54
